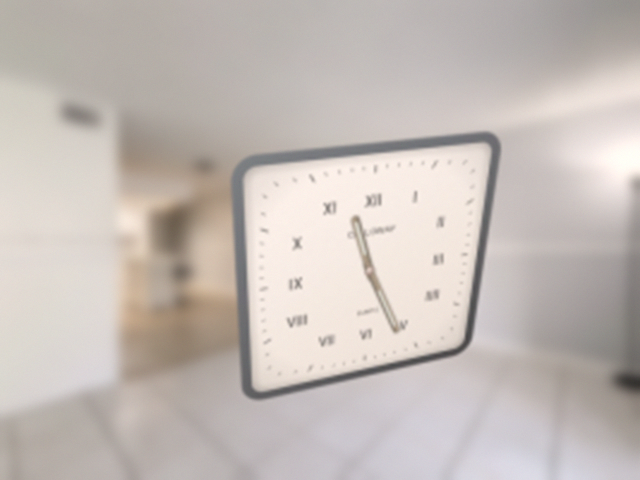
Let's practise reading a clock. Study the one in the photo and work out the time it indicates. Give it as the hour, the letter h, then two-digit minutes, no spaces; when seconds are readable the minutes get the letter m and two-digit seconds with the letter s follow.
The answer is 11h26
